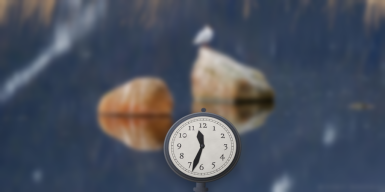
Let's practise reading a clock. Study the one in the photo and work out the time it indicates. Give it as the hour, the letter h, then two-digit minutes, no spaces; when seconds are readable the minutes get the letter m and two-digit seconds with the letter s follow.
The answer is 11h33
